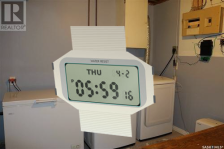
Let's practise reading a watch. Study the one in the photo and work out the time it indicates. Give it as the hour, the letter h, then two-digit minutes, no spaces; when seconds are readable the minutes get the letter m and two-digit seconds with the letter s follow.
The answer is 5h59m16s
